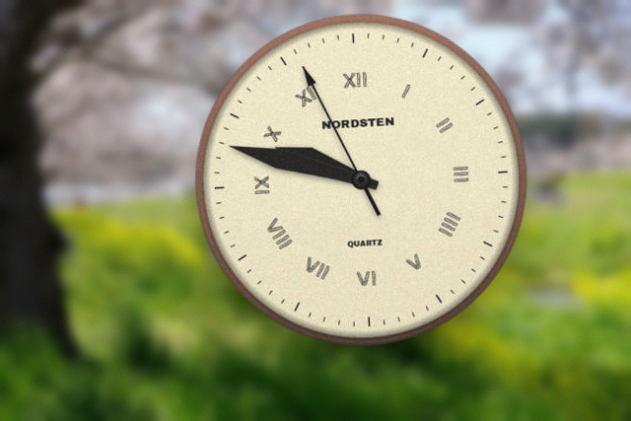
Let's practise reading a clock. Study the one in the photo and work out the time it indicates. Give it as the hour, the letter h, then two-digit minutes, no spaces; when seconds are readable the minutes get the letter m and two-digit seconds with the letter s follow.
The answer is 9h47m56s
